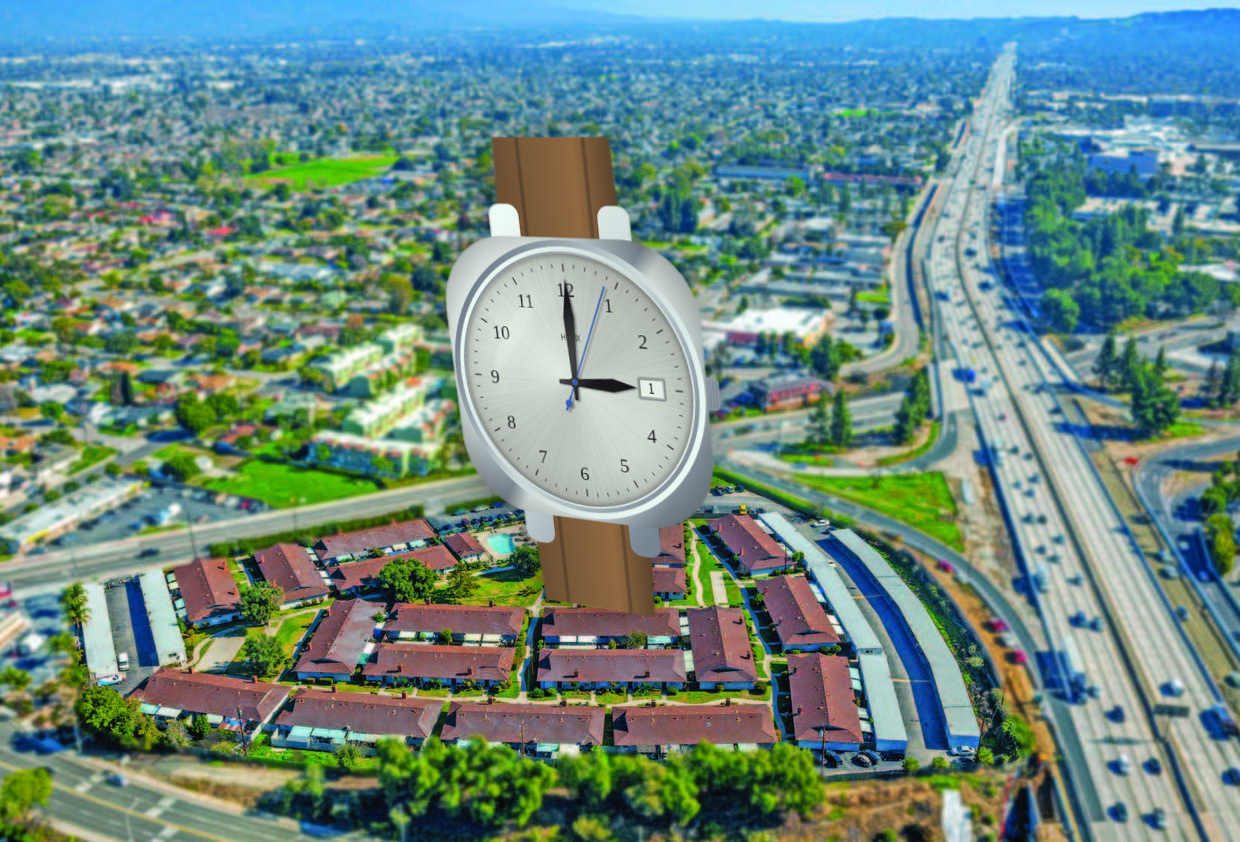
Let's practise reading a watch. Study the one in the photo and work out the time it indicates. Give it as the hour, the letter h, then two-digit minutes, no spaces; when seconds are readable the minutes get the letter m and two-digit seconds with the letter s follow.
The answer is 3h00m04s
